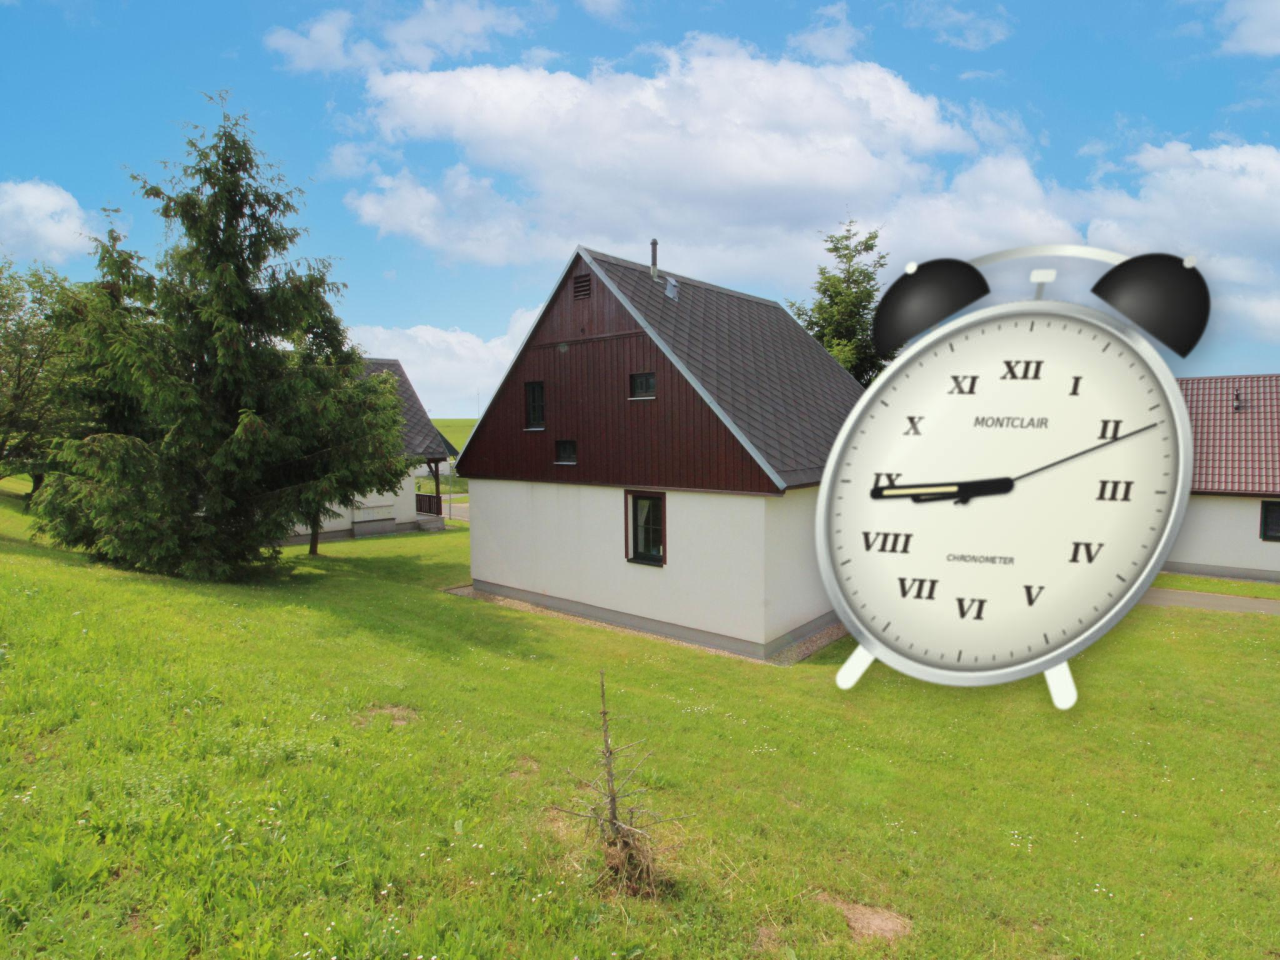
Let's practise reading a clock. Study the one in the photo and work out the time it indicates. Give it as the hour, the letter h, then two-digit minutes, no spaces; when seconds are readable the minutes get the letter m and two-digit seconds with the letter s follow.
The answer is 8h44m11s
